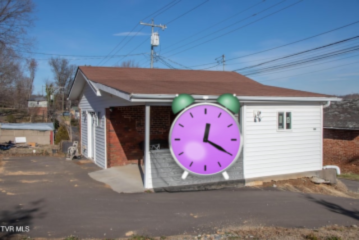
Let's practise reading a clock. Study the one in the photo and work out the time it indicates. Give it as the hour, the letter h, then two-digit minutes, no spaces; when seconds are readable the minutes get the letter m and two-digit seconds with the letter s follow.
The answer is 12h20
